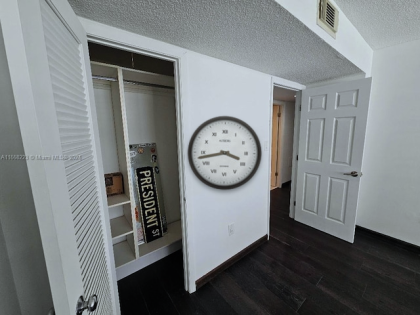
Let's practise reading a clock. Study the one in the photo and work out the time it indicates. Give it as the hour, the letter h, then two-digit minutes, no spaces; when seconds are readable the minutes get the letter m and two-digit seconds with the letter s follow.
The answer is 3h43
